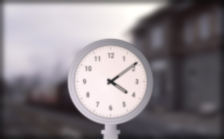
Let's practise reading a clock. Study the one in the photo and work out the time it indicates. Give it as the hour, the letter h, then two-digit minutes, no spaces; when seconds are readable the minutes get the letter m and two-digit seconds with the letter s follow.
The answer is 4h09
